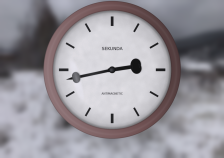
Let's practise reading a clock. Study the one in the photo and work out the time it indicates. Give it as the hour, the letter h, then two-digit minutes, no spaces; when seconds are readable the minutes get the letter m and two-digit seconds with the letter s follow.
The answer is 2h43
